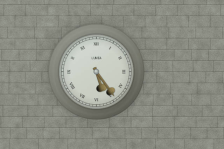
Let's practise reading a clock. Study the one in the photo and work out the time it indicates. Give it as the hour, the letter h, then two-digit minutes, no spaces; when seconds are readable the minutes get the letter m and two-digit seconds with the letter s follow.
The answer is 5h24
